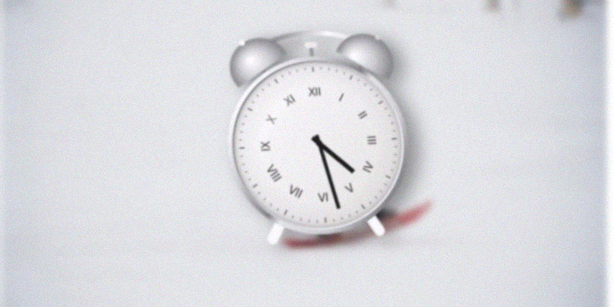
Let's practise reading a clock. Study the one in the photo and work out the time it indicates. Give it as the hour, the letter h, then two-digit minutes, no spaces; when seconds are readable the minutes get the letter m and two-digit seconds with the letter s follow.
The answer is 4h28
